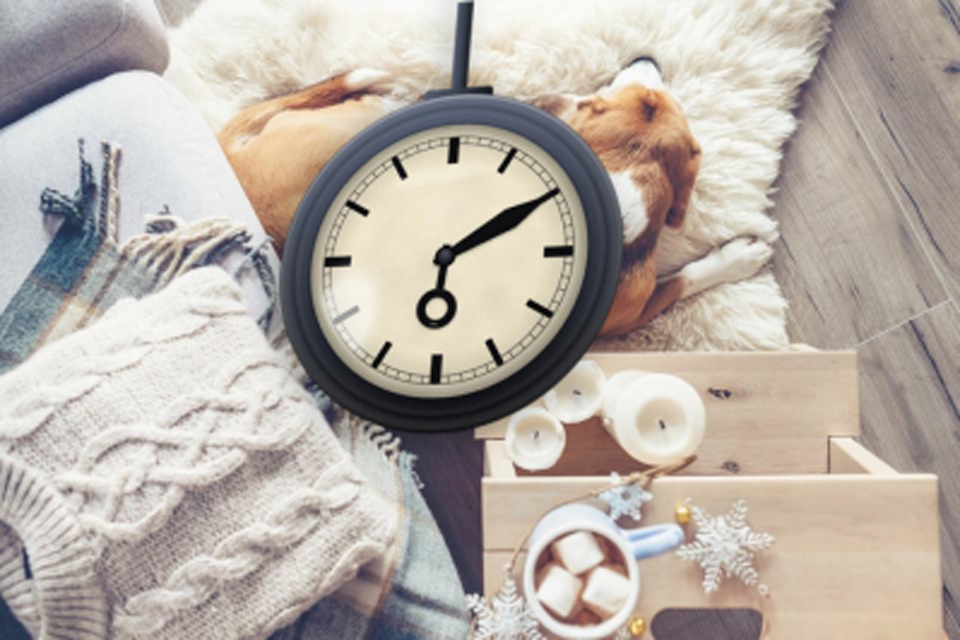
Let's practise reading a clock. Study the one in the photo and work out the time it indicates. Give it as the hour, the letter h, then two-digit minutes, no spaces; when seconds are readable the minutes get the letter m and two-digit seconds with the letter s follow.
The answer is 6h10
